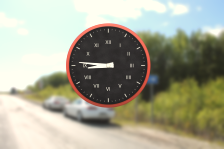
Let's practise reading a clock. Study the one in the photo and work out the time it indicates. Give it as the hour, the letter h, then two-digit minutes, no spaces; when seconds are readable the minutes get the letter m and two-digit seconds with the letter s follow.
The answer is 8h46
